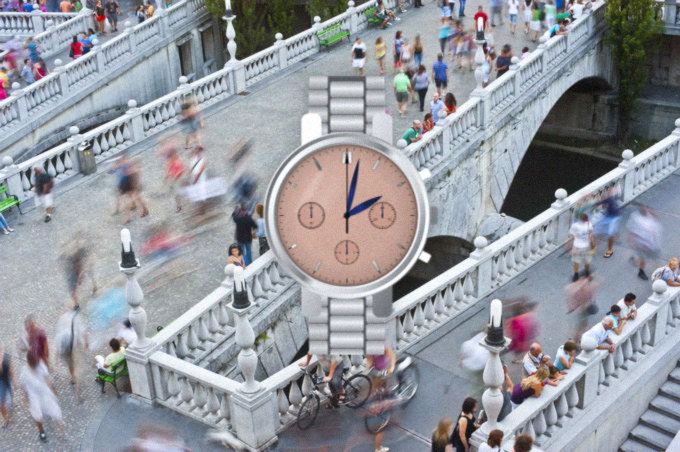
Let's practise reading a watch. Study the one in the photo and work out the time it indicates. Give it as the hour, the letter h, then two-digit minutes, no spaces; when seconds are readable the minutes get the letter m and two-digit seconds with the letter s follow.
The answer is 2h02
